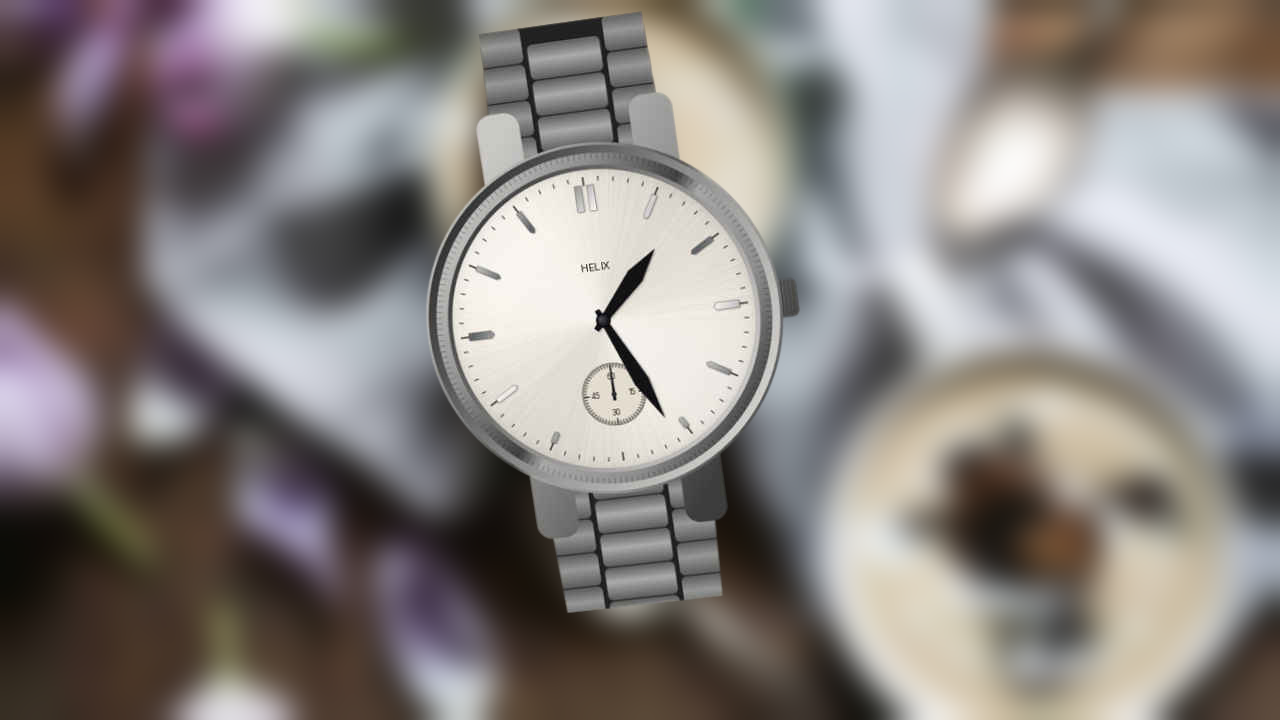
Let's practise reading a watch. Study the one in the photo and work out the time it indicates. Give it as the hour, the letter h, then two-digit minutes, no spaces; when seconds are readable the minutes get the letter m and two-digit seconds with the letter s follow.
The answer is 1h26
